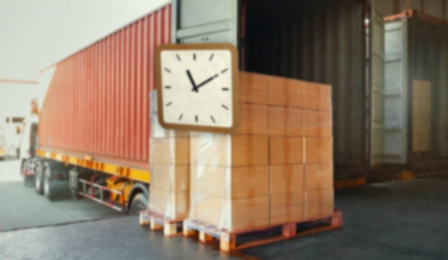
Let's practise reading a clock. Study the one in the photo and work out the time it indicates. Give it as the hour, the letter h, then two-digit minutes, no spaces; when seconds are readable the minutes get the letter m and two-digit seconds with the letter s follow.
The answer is 11h10
